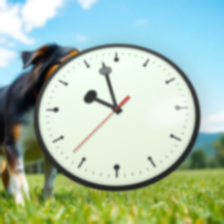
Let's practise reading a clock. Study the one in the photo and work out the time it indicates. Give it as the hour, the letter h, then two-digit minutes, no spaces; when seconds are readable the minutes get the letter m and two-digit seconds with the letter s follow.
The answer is 9h57m37s
